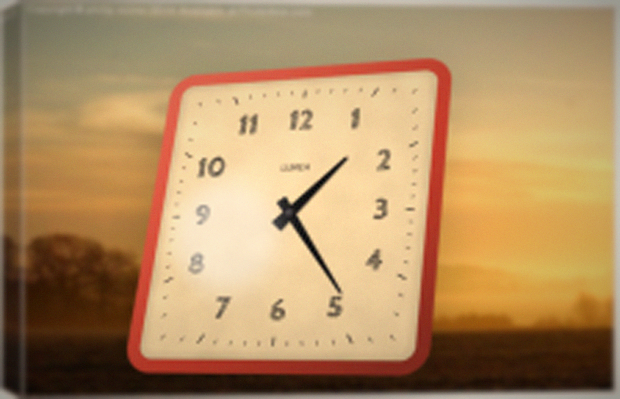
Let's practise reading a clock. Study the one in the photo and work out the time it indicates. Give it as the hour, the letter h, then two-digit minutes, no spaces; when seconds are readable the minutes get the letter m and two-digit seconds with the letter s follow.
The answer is 1h24
